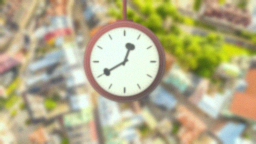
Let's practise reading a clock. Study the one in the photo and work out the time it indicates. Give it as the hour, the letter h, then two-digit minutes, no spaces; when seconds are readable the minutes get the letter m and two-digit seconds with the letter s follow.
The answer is 12h40
